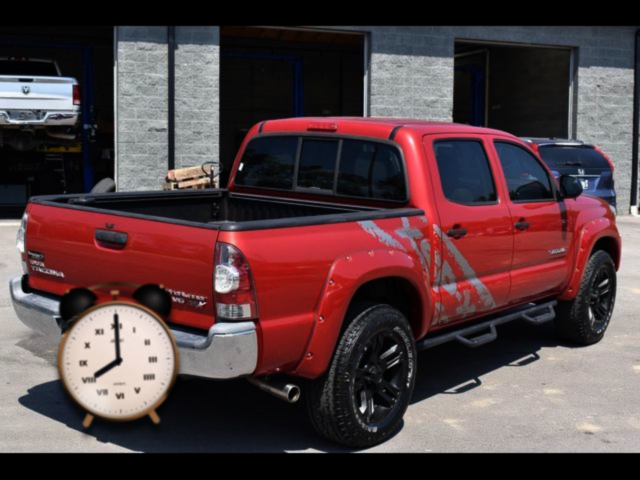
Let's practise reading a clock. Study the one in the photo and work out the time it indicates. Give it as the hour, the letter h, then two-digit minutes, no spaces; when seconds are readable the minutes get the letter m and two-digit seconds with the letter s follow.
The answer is 8h00
